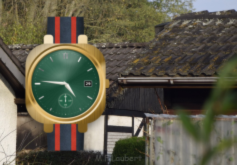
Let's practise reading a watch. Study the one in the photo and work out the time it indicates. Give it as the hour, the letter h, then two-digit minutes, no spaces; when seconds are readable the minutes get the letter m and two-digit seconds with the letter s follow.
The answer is 4h46
